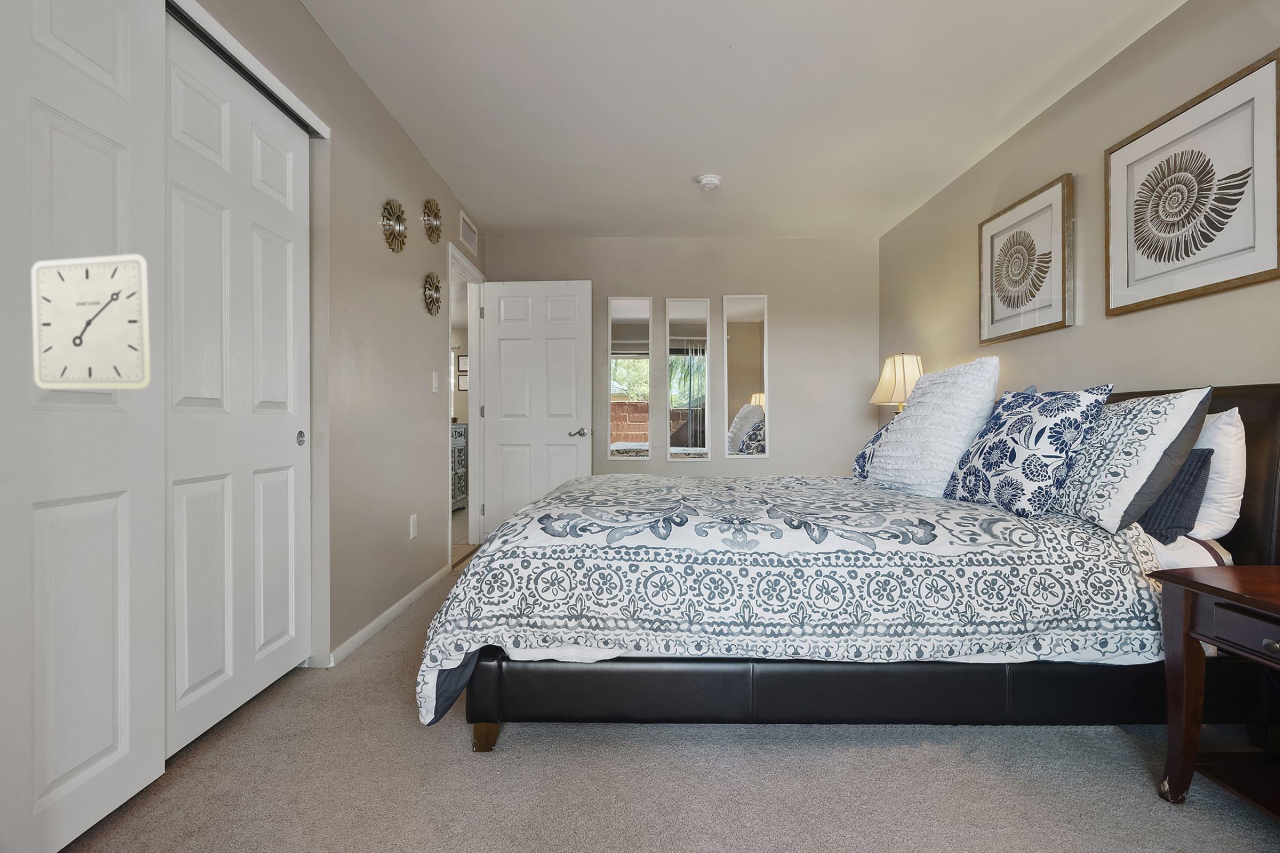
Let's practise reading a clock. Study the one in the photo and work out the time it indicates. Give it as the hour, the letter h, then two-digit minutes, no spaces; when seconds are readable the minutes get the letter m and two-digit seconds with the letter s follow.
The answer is 7h08
